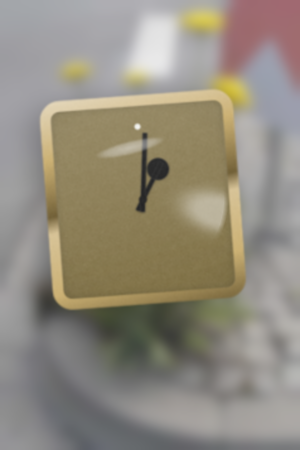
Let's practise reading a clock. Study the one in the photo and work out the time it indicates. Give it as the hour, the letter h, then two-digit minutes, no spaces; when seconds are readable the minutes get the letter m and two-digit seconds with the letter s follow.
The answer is 1h01
